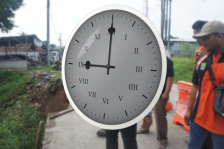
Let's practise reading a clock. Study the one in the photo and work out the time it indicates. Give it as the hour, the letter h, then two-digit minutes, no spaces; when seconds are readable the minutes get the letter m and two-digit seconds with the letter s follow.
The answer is 9h00
